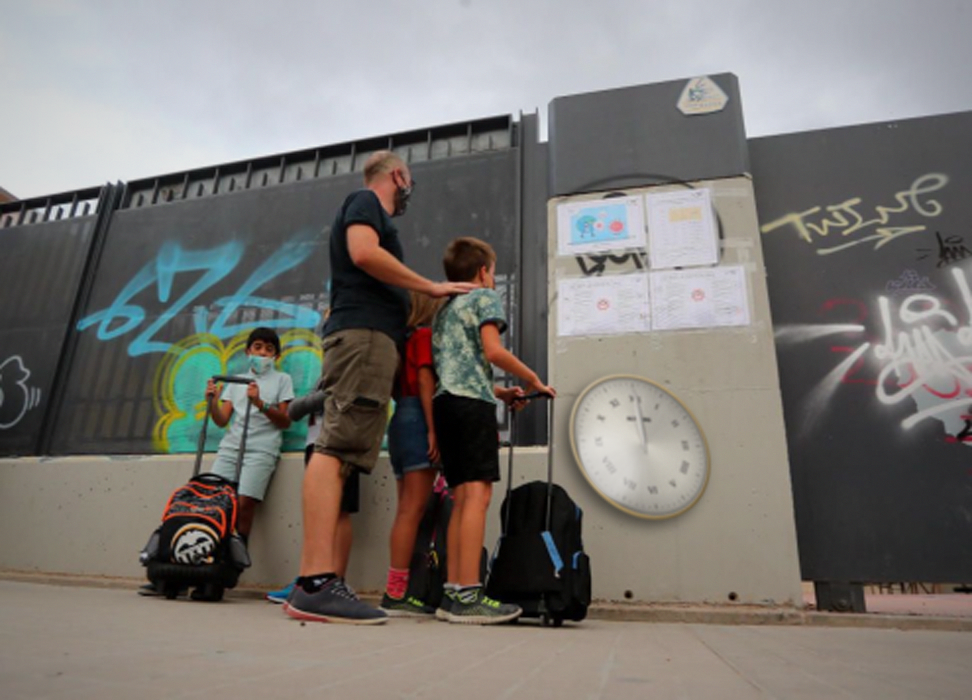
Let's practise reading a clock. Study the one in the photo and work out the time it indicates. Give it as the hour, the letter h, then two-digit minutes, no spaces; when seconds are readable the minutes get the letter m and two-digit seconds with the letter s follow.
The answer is 12h00
